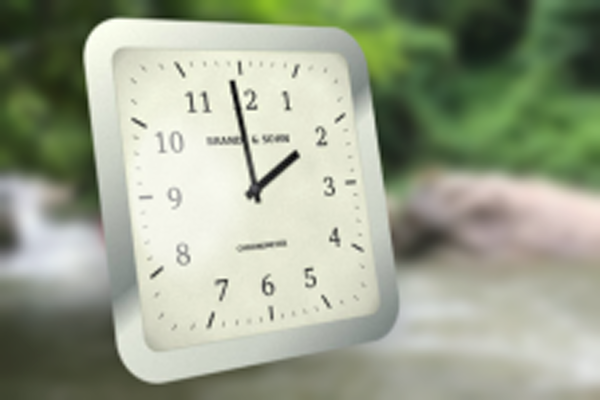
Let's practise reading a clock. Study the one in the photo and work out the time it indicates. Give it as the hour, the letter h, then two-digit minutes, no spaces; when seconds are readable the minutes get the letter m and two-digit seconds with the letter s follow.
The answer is 1h59
